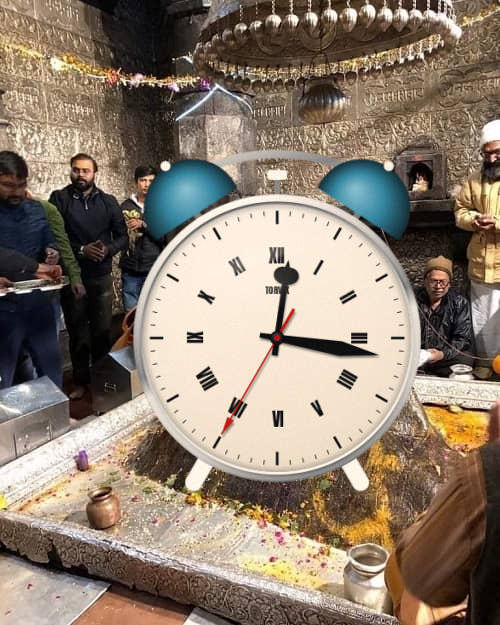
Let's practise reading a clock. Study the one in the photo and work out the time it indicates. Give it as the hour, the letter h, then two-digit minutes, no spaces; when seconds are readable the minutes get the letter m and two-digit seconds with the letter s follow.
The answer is 12h16m35s
